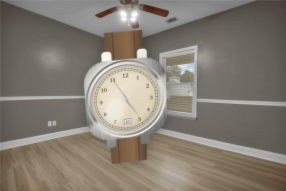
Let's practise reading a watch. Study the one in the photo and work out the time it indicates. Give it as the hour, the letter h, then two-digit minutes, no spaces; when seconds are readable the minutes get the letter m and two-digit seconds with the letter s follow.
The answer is 4h55
